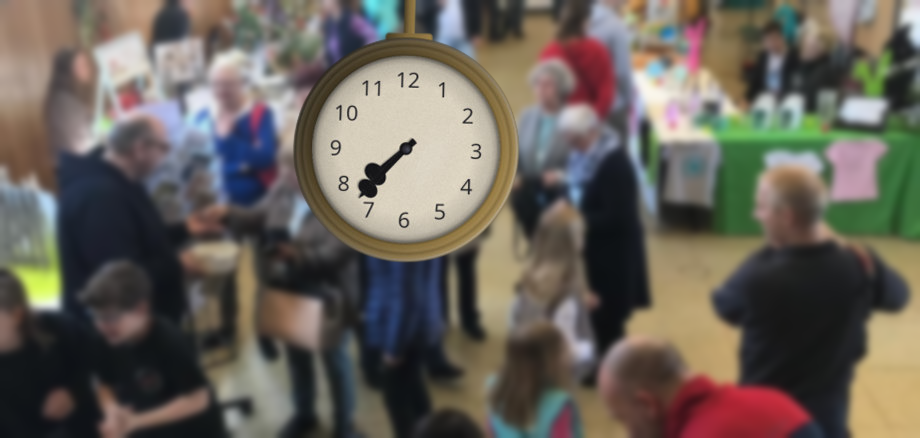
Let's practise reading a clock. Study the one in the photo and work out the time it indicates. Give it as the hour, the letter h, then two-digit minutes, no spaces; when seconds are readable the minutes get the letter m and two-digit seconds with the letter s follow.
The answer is 7h37
